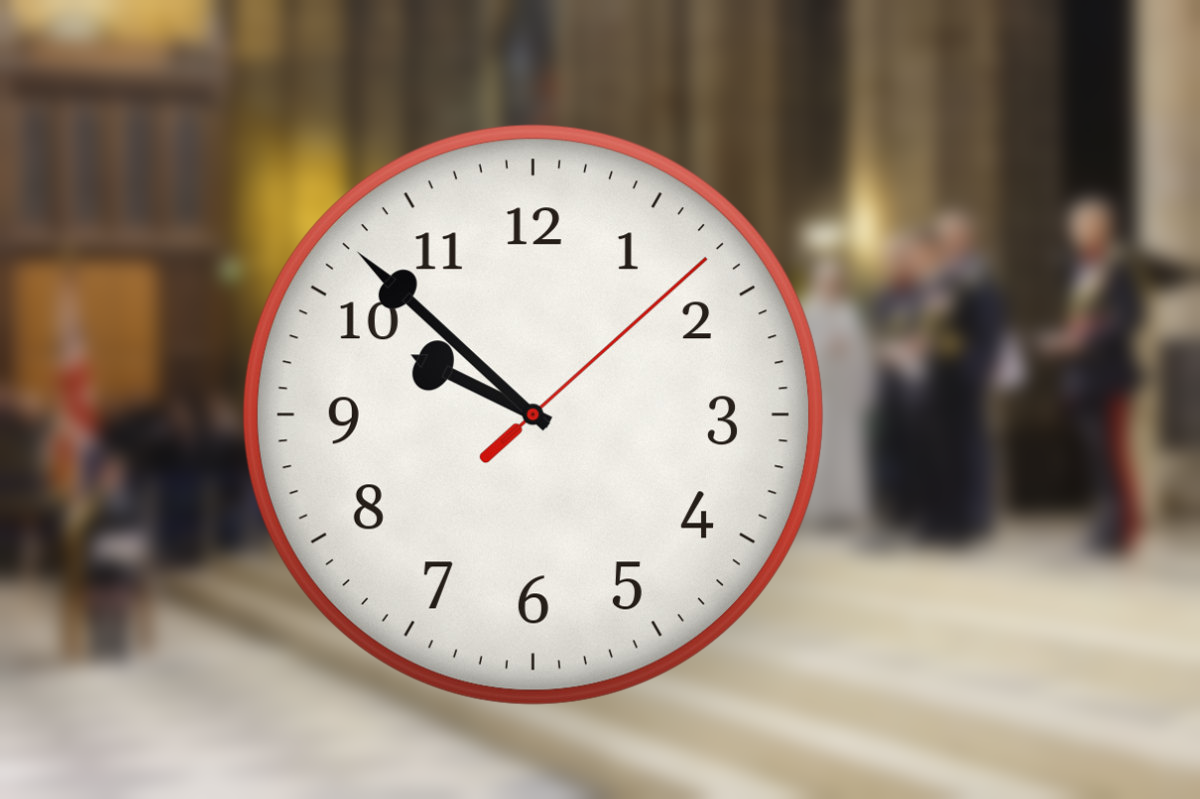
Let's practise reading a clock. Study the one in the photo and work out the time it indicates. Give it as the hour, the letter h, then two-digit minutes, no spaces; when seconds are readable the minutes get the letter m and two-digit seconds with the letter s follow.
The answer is 9h52m08s
